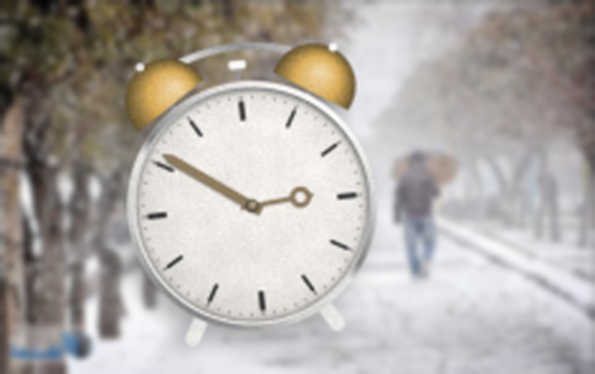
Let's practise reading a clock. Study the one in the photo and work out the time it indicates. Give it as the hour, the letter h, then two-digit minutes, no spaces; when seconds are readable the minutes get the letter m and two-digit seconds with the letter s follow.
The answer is 2h51
